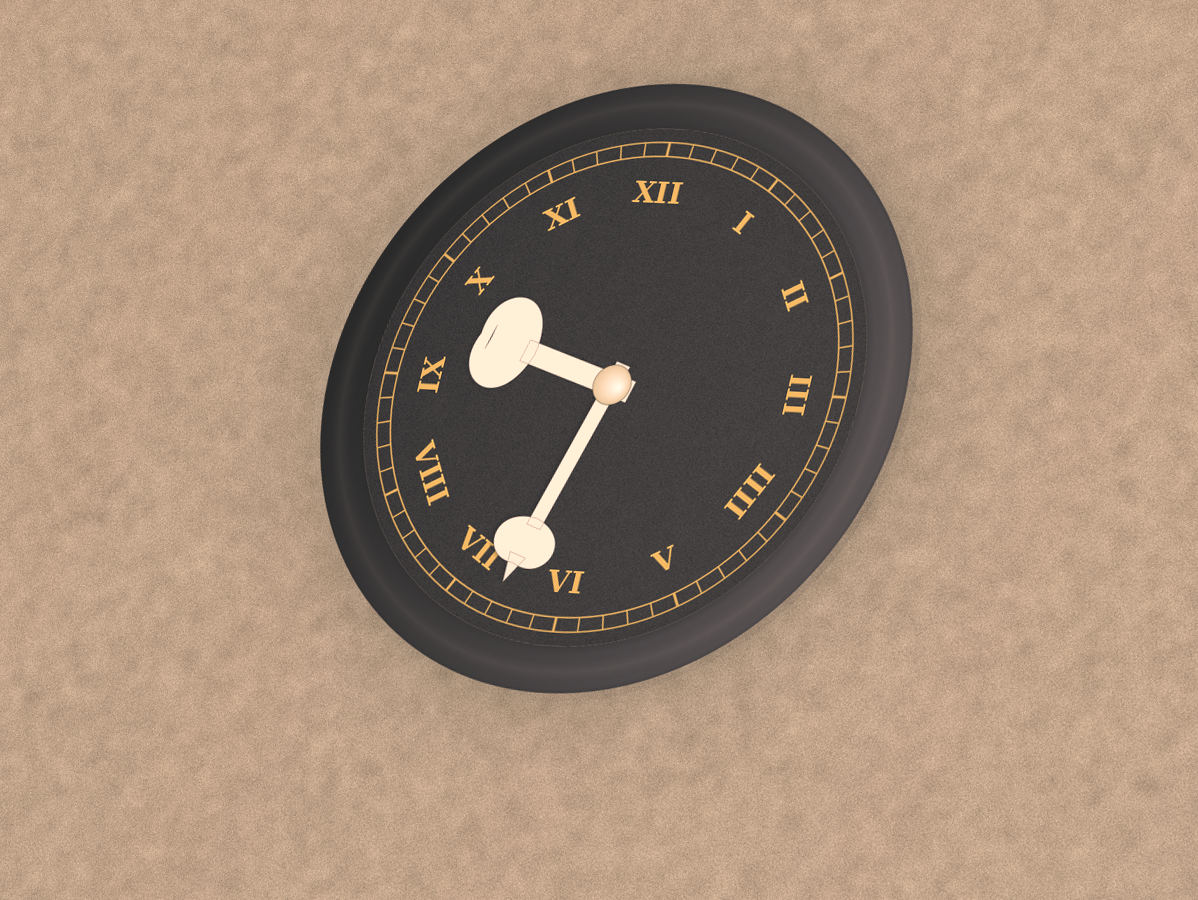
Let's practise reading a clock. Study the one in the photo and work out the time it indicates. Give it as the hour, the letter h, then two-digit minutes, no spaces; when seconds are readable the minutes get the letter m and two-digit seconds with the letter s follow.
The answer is 9h33
